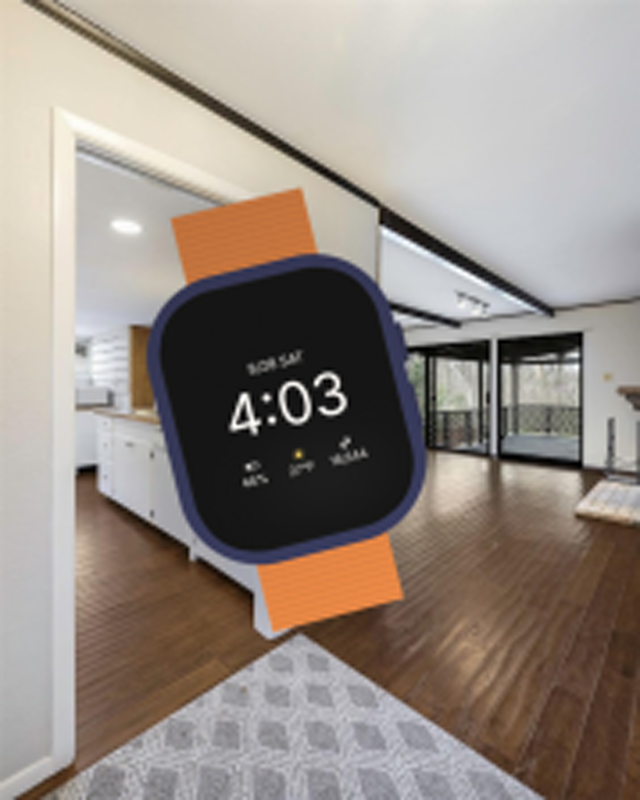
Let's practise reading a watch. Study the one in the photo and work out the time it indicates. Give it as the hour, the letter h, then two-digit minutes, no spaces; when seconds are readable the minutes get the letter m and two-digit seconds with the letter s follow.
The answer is 4h03
